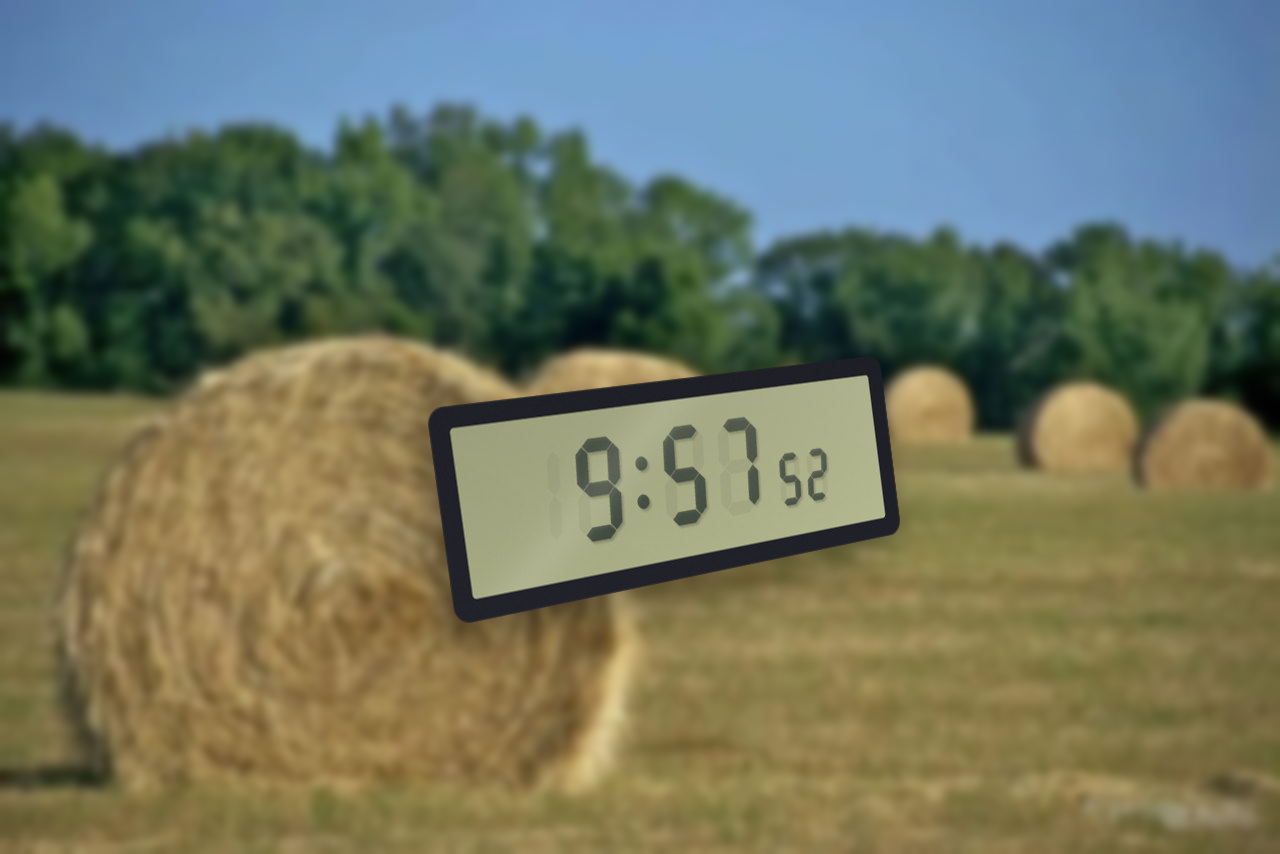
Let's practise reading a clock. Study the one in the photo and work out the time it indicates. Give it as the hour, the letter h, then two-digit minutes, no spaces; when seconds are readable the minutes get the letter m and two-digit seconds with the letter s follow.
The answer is 9h57m52s
